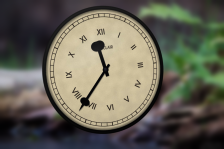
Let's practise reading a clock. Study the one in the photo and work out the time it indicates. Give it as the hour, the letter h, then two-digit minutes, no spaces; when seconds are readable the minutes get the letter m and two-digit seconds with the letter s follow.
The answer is 11h37
